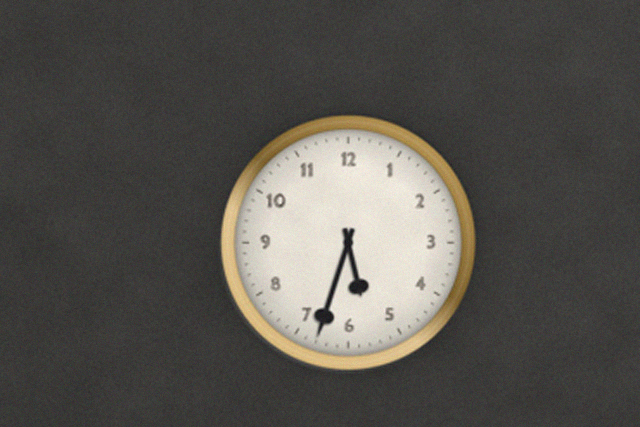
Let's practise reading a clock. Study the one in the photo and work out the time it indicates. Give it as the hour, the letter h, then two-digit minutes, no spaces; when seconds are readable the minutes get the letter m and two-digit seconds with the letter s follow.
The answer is 5h33
